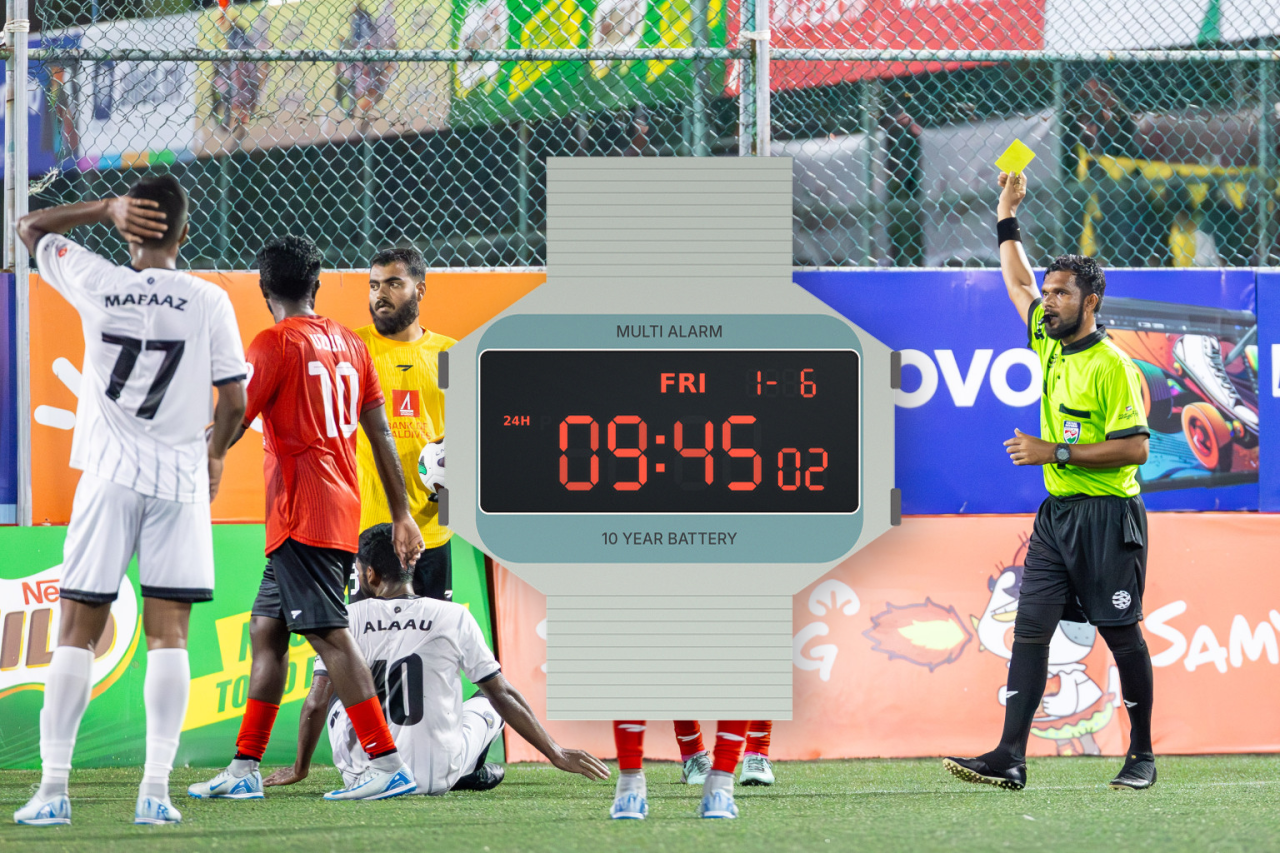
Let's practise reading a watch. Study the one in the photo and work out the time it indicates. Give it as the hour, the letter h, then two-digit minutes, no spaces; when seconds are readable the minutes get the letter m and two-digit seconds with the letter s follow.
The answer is 9h45m02s
